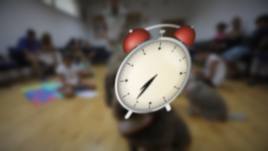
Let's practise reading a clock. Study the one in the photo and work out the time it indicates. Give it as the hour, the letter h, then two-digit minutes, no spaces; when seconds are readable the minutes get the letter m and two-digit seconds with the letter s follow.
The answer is 7h36
